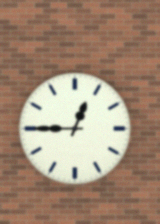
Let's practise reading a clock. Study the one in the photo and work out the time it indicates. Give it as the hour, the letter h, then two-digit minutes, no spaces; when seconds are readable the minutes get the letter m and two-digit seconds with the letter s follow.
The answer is 12h45
